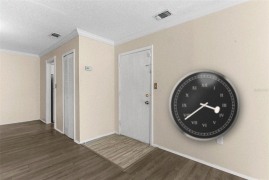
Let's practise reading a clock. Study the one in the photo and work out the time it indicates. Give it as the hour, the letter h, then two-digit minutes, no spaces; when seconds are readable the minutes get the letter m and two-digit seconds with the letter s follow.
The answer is 3h39
